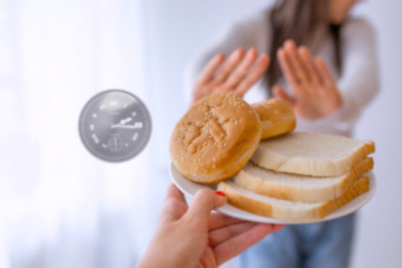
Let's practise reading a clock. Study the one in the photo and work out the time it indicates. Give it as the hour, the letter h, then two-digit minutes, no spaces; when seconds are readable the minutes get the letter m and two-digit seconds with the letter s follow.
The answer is 2h16
